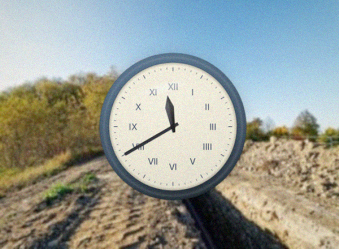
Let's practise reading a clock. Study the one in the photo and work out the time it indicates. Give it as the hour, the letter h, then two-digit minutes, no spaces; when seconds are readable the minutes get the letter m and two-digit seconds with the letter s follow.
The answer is 11h40
